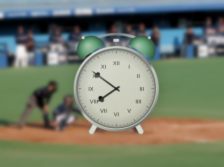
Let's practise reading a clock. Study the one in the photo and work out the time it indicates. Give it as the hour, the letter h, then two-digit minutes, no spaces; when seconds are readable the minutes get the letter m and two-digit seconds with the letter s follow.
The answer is 7h51
